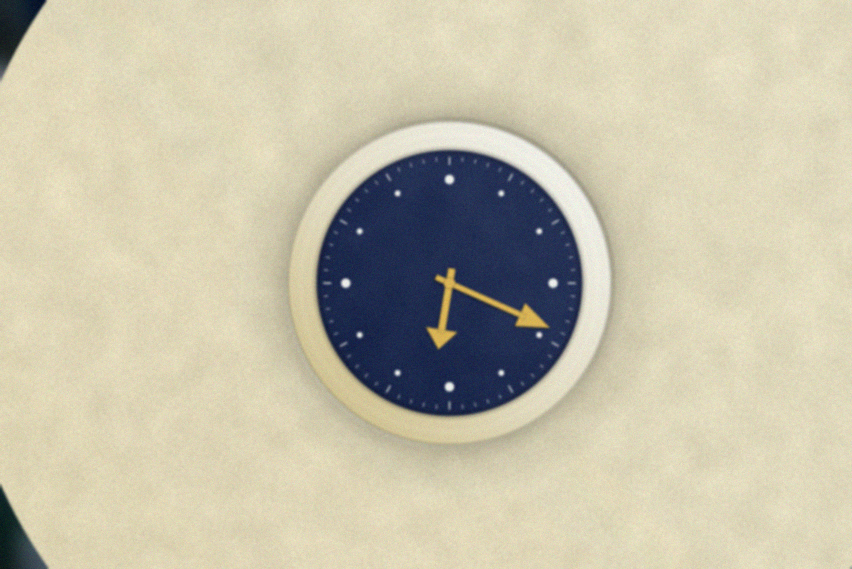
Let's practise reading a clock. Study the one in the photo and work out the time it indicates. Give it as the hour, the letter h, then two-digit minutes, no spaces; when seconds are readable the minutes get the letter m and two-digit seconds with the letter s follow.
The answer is 6h19
